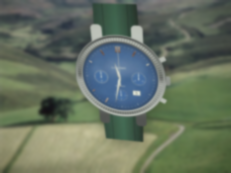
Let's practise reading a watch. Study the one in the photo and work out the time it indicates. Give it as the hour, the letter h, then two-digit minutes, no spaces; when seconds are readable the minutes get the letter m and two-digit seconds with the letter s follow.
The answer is 11h32
